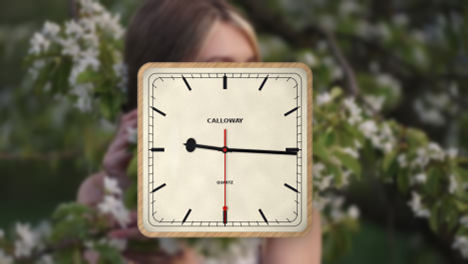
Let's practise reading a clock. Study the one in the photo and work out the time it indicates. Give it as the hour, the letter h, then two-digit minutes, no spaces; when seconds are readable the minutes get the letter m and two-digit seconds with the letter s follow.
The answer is 9h15m30s
